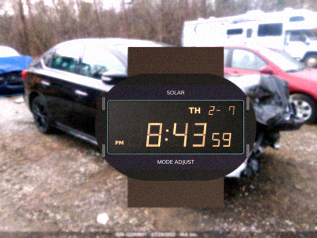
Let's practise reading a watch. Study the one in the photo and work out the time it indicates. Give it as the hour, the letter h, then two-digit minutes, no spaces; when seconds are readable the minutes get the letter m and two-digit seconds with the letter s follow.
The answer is 8h43m59s
